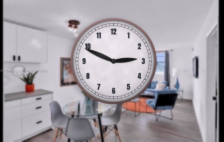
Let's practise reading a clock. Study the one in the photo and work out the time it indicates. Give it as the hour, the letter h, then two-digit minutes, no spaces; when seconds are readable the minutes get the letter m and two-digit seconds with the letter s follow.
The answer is 2h49
